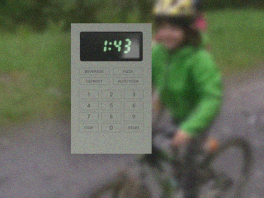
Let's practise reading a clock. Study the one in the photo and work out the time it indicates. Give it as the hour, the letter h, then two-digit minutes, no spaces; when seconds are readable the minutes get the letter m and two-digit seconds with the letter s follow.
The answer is 1h43
